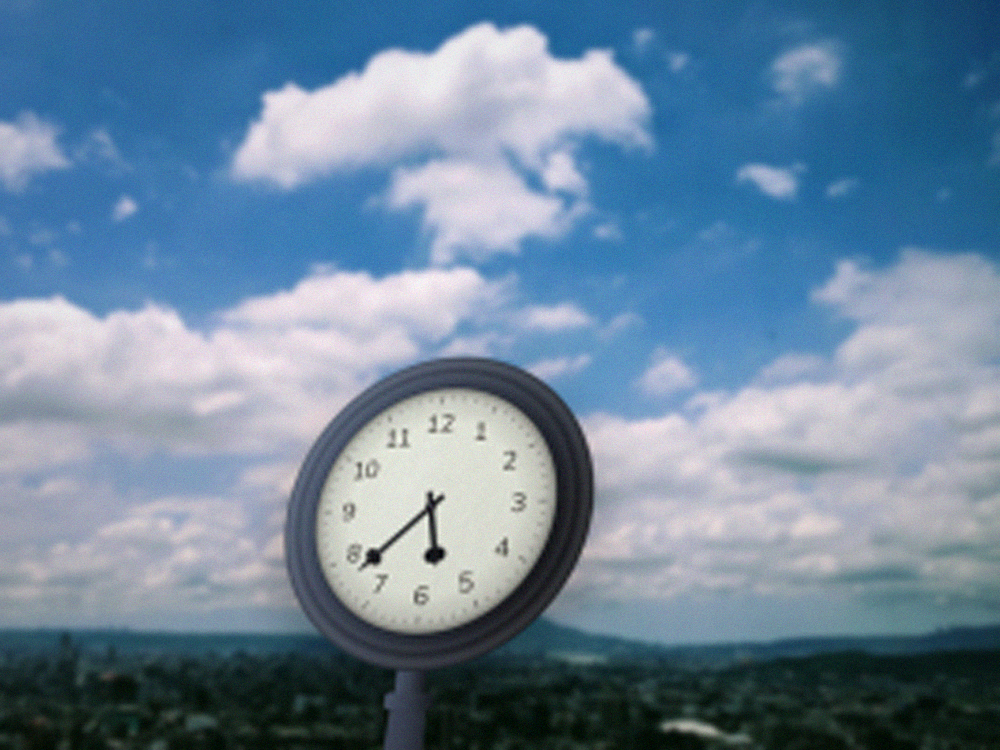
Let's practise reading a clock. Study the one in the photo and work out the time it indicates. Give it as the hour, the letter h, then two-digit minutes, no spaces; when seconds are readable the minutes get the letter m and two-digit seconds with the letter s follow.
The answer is 5h38
